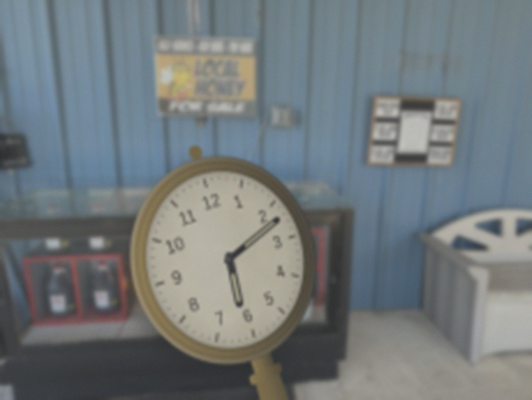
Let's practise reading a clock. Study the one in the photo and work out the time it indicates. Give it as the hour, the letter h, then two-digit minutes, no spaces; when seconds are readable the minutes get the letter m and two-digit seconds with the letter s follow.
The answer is 6h12
